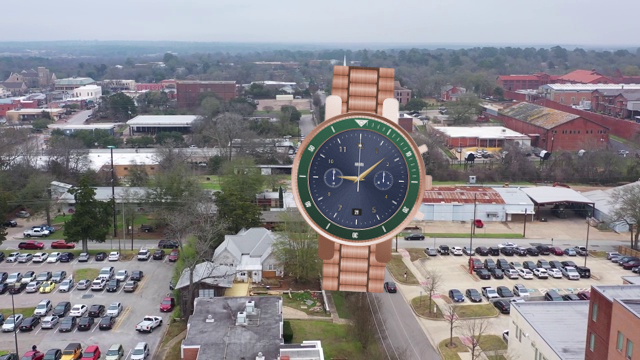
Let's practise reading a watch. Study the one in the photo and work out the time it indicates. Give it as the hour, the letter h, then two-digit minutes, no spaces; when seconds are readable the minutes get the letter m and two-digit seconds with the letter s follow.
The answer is 9h08
